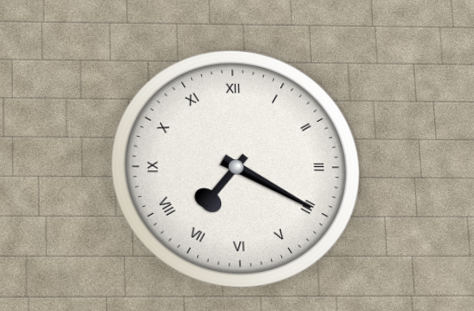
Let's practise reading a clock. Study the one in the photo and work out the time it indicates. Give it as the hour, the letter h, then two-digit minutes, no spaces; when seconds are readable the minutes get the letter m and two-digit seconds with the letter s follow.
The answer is 7h20
